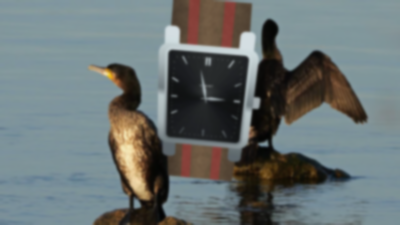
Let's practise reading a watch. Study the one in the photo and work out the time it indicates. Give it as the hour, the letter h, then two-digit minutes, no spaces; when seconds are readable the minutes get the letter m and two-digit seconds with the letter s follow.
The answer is 2h58
